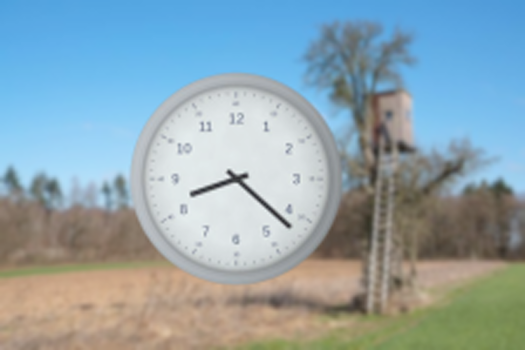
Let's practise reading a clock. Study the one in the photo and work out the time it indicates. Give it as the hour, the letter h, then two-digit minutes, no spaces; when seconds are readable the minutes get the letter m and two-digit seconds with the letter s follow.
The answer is 8h22
